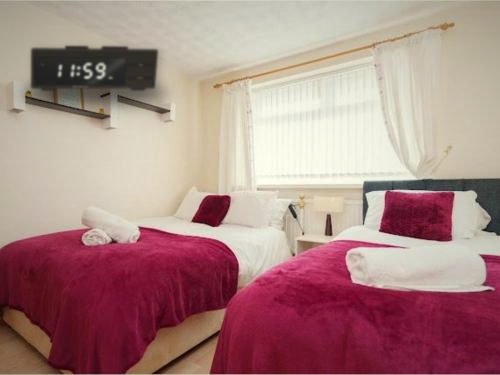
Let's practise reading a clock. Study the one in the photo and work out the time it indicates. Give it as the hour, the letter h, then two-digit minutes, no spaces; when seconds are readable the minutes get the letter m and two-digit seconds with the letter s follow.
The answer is 11h59
